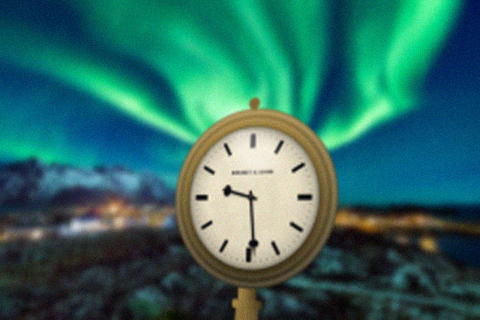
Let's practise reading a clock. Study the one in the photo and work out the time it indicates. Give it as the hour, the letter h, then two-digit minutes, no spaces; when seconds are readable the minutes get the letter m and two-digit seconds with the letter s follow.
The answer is 9h29
